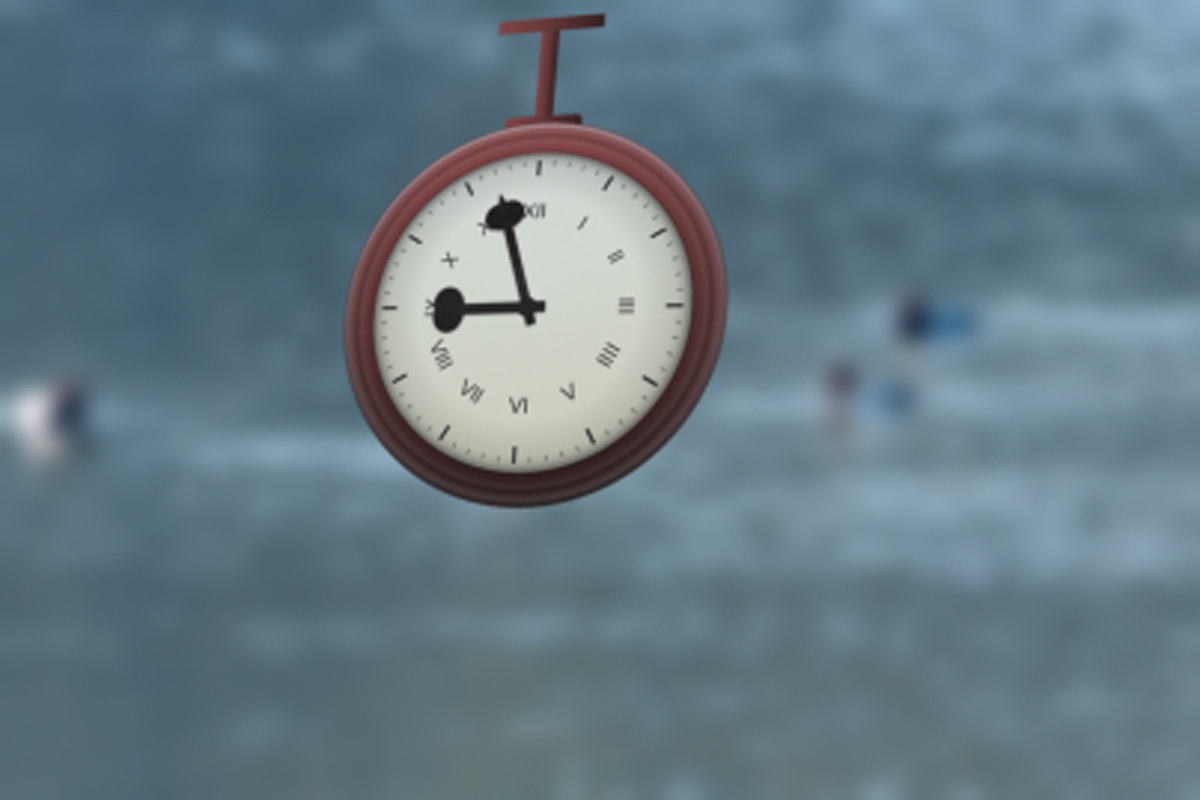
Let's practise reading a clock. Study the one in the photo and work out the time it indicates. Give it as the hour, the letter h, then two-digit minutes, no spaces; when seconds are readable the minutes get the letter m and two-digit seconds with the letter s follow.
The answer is 8h57
